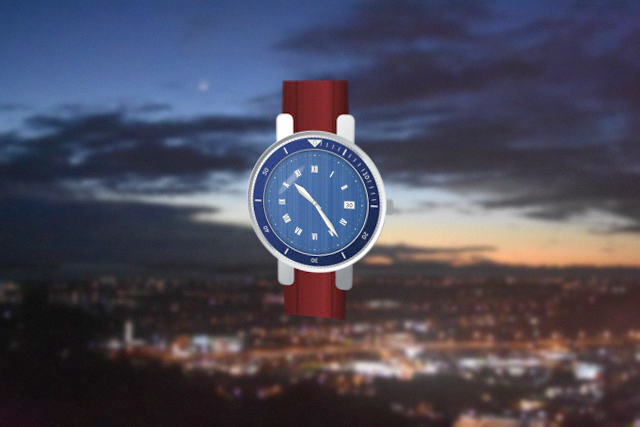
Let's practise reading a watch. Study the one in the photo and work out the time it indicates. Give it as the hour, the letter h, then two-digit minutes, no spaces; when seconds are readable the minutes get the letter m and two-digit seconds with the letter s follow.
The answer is 10h24
